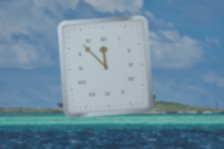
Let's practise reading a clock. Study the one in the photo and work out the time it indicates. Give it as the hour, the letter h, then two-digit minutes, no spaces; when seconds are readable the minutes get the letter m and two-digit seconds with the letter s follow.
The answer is 11h53
